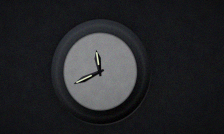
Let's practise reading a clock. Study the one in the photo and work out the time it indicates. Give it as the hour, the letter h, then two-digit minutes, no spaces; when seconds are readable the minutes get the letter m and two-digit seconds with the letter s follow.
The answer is 11h41
